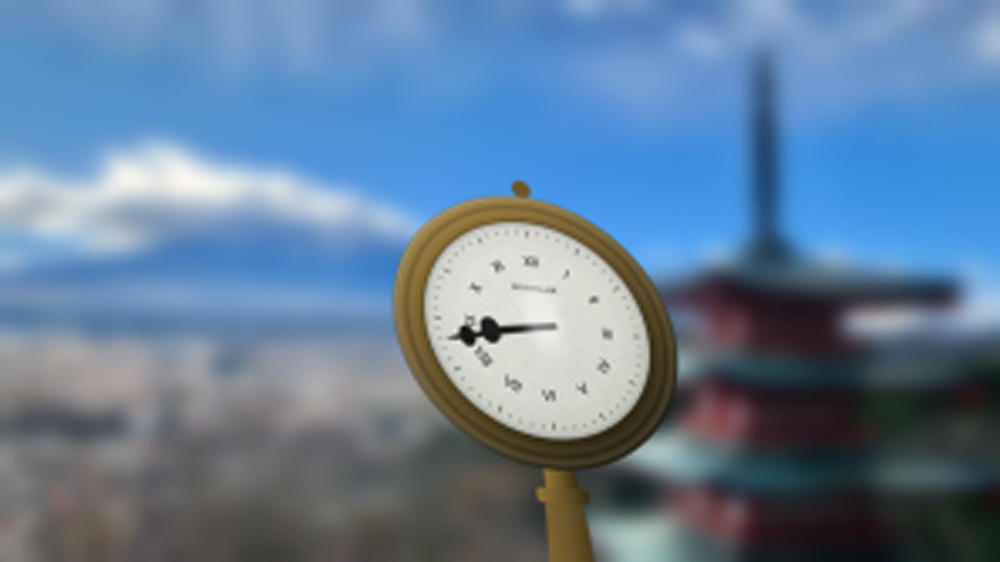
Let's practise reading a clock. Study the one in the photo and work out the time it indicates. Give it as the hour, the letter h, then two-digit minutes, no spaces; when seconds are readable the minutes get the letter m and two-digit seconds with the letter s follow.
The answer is 8h43
